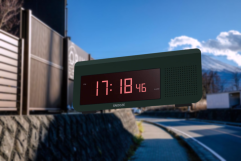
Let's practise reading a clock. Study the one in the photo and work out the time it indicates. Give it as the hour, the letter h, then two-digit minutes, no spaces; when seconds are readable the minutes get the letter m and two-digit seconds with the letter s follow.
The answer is 17h18m46s
